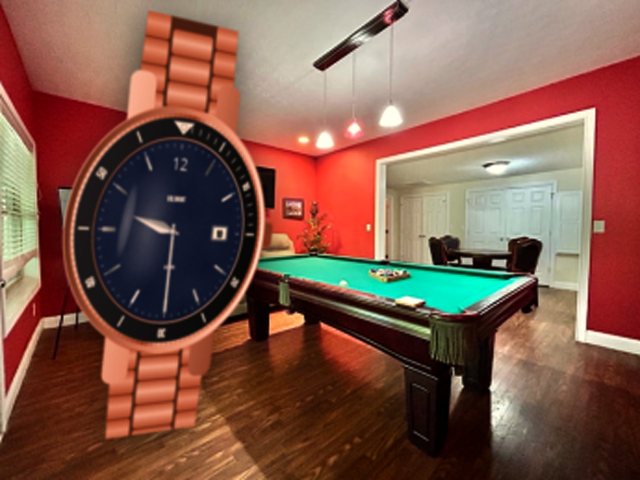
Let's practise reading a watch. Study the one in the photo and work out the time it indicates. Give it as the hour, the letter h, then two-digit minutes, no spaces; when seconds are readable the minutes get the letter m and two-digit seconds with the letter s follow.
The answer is 9h30
